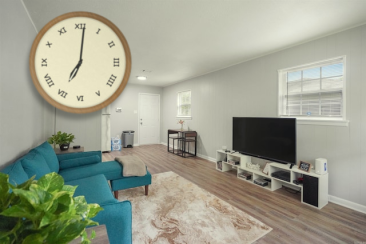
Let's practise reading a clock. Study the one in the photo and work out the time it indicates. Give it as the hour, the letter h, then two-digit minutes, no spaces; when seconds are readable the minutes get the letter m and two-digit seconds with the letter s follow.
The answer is 7h01
